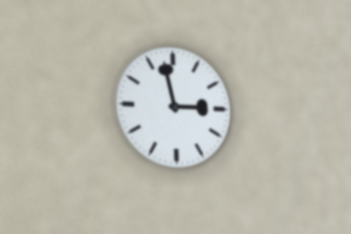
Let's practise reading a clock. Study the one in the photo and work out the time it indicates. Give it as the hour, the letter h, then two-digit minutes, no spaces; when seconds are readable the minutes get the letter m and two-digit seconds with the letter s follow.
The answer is 2h58
